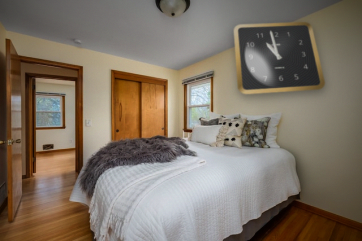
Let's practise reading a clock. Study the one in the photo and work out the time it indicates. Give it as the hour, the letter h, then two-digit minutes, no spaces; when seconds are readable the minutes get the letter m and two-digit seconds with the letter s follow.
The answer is 10h59
